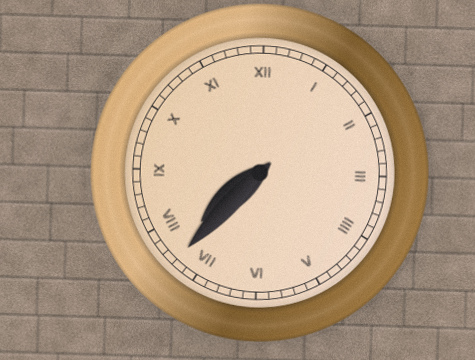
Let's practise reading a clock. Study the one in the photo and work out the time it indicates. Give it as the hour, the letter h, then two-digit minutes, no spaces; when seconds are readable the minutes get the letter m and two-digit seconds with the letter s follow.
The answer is 7h37
